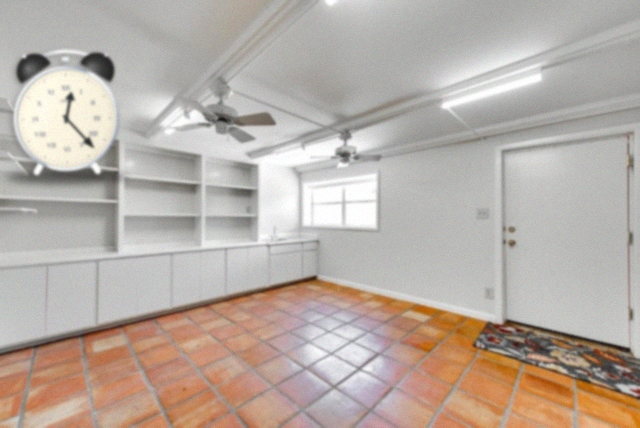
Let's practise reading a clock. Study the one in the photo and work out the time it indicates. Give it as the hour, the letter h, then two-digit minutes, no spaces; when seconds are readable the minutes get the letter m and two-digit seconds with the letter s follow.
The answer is 12h23
